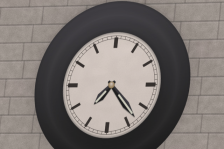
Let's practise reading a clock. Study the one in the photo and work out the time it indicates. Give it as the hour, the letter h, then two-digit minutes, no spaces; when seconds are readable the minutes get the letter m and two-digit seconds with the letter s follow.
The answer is 7h23
